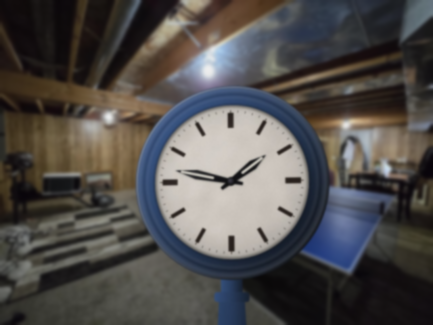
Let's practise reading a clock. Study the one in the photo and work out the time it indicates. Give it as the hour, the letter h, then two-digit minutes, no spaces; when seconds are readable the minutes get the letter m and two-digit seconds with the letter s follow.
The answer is 1h47
